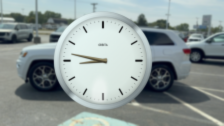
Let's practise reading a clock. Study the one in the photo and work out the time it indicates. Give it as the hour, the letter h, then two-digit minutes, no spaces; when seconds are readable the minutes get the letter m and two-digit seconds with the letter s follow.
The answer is 8h47
